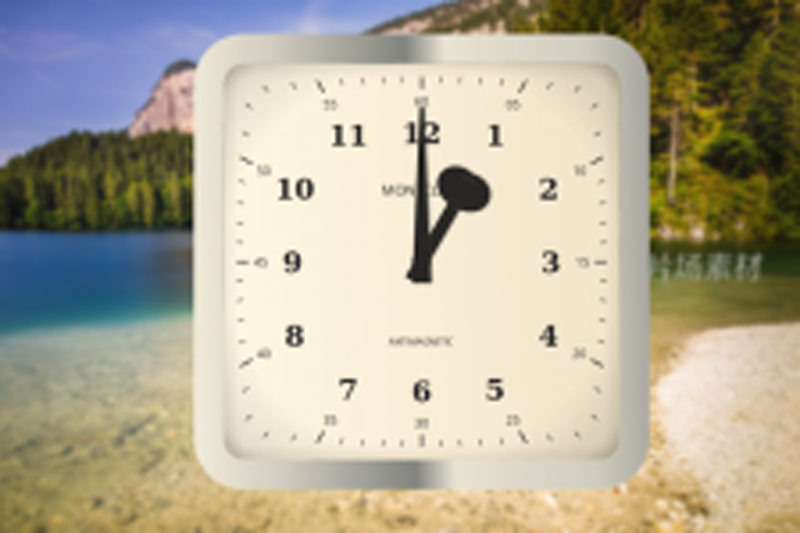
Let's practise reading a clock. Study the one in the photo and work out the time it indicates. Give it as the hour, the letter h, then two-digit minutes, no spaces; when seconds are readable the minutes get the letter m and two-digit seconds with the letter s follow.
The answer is 1h00
